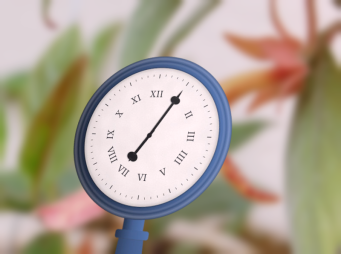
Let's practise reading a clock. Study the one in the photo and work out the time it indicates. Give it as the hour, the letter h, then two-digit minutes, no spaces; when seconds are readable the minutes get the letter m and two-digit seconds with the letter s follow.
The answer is 7h05
